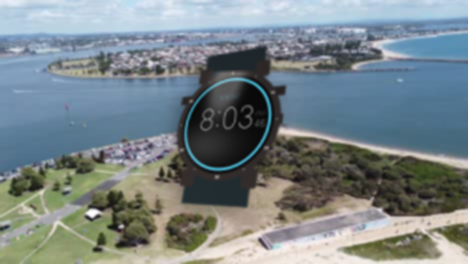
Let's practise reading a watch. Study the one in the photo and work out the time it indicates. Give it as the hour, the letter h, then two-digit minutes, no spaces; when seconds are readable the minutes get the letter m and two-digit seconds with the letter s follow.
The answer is 8h03
